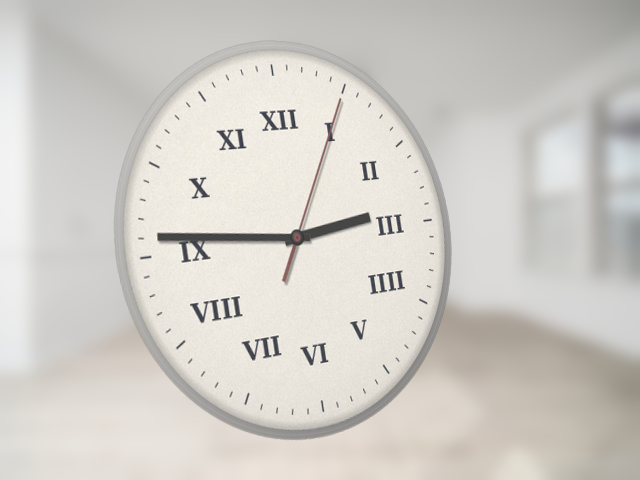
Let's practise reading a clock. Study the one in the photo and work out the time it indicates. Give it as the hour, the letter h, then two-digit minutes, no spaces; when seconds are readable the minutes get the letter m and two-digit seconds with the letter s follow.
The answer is 2h46m05s
